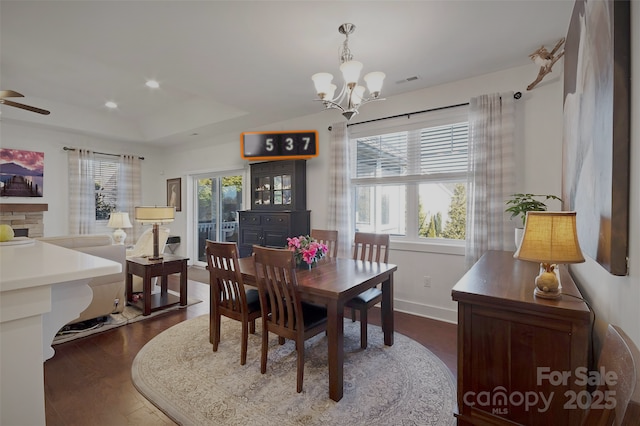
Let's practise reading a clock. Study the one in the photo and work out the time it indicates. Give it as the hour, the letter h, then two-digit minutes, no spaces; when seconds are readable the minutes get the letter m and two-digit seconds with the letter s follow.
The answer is 5h37
